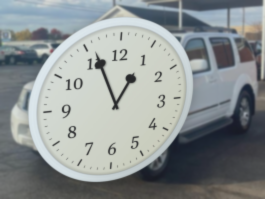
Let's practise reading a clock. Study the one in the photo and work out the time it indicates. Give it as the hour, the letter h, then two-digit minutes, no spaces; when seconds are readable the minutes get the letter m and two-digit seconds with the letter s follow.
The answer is 12h56
